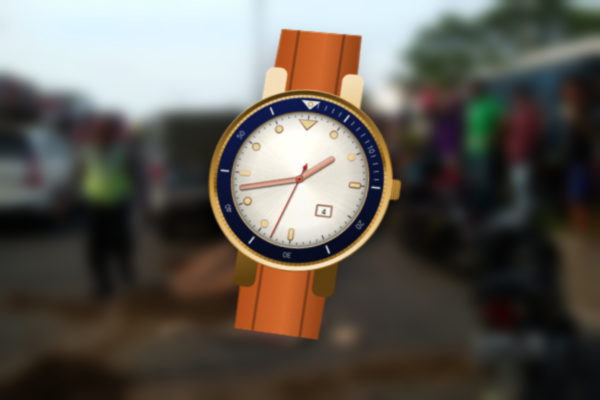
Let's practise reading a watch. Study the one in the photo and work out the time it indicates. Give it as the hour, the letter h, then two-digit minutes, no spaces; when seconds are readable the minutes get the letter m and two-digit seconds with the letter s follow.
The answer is 1h42m33s
